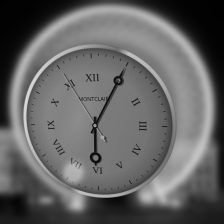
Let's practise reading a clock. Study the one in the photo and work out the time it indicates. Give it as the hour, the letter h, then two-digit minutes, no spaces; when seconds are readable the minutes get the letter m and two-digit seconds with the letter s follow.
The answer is 6h04m55s
